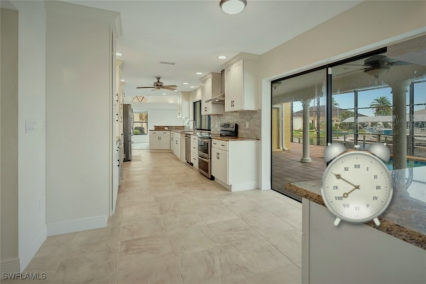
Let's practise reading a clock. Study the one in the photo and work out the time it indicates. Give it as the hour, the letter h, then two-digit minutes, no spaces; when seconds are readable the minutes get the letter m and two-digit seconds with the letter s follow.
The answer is 7h50
